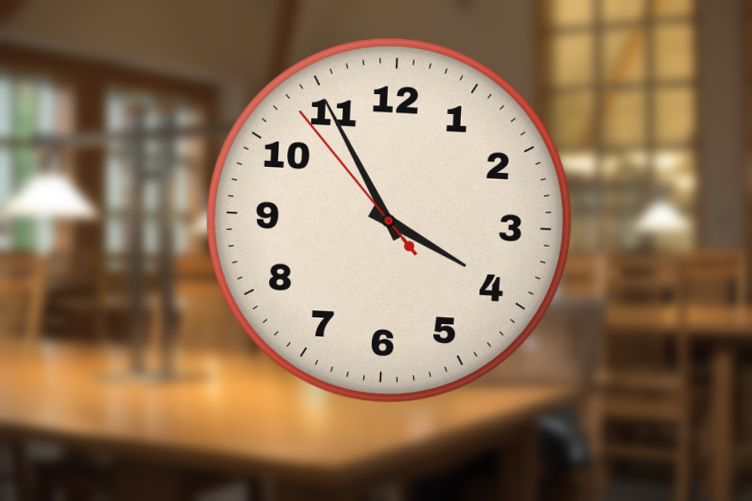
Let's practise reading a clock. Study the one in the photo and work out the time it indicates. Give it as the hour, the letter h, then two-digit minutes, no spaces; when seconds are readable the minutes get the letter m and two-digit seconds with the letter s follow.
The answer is 3h54m53s
